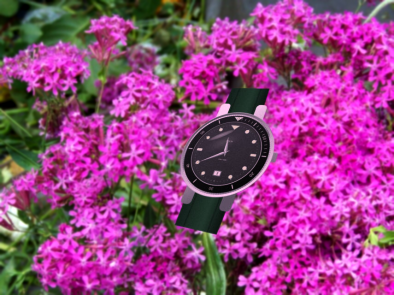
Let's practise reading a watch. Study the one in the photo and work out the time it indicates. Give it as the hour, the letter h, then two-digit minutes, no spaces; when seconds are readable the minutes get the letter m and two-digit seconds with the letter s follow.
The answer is 11h40
